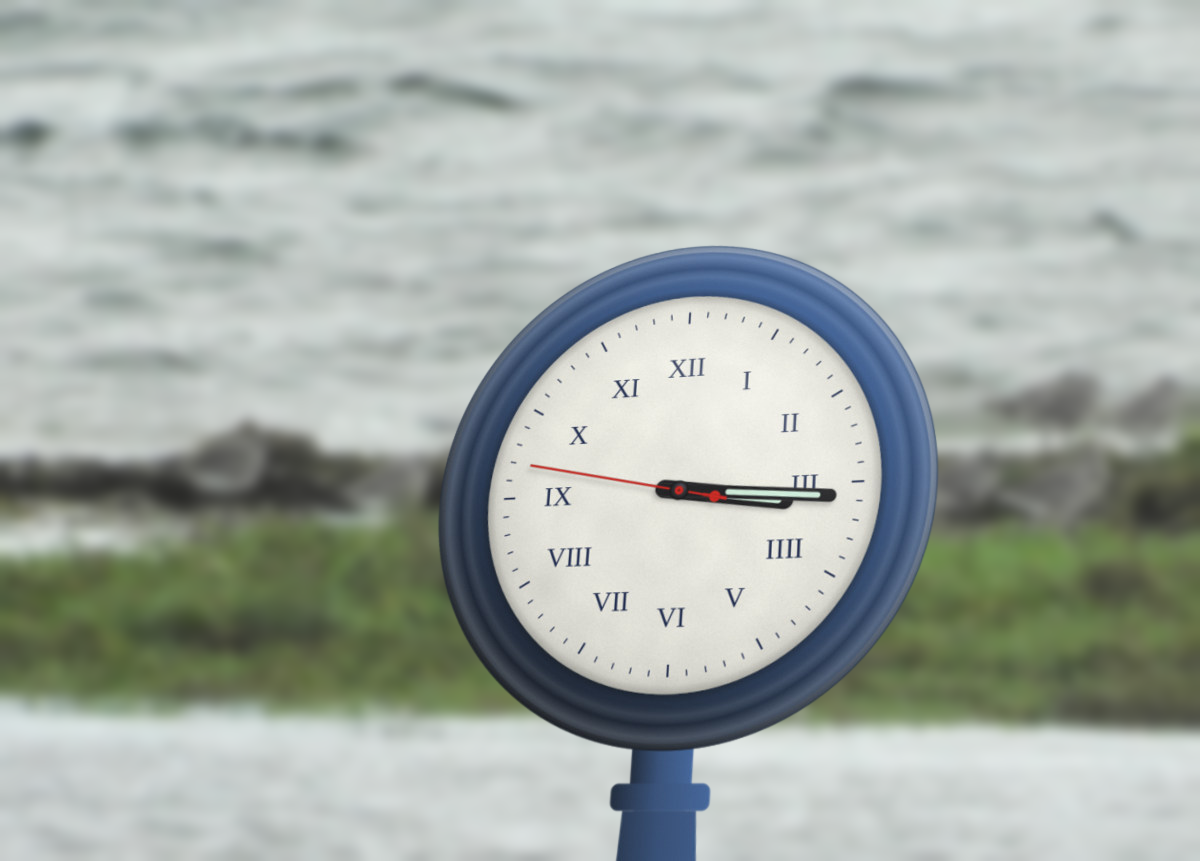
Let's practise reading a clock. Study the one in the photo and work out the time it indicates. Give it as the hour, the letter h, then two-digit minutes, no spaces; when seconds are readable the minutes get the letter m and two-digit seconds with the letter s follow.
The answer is 3h15m47s
